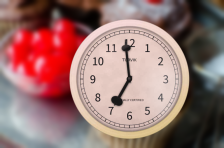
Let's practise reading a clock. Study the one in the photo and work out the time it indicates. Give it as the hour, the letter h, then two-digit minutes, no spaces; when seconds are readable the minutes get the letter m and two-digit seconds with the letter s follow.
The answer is 6h59
